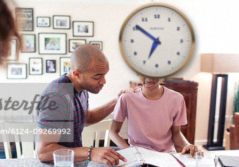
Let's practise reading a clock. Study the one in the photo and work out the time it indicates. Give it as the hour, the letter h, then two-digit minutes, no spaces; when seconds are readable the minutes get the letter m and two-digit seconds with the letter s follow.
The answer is 6h51
